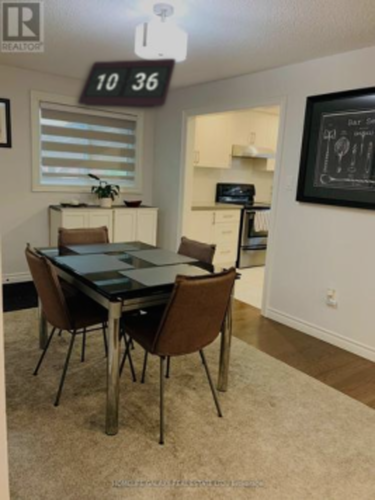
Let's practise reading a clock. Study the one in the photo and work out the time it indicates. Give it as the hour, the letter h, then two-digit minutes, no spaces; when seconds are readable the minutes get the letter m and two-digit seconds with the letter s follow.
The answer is 10h36
